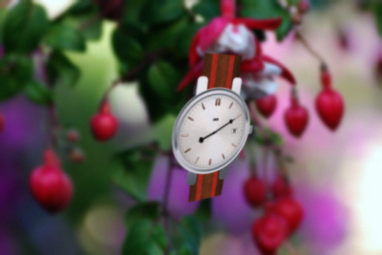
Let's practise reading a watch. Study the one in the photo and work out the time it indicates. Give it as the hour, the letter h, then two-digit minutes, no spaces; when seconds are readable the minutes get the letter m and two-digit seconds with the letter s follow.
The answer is 8h10
